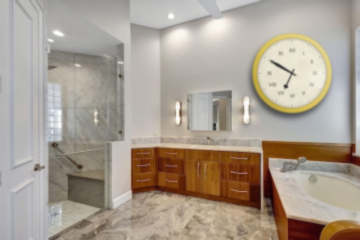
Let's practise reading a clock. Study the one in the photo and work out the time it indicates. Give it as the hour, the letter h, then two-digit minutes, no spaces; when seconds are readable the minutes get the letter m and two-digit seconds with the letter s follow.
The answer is 6h50
